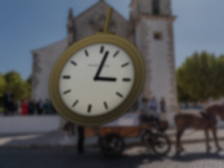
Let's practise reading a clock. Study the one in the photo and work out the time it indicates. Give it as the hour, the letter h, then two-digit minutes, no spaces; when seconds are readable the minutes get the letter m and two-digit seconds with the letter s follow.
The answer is 3h02
